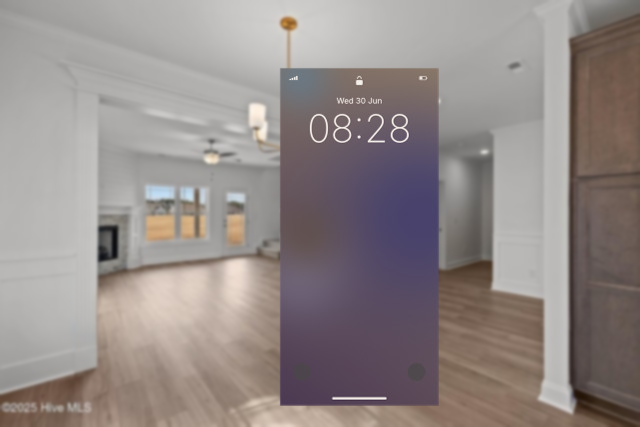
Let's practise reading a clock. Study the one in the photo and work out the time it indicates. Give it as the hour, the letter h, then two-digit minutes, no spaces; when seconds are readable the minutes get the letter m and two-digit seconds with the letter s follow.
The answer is 8h28
